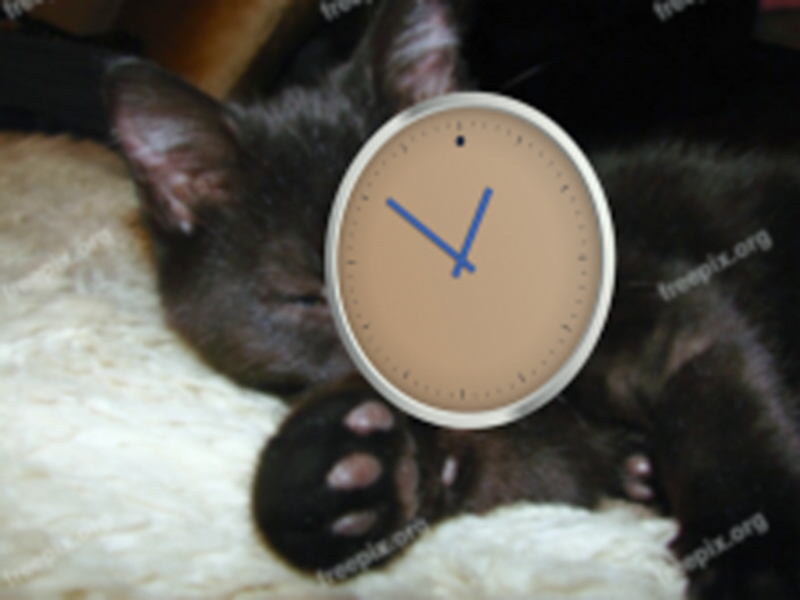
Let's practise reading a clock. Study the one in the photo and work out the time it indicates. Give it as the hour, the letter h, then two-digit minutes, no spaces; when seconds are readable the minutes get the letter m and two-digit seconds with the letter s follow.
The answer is 12h51
